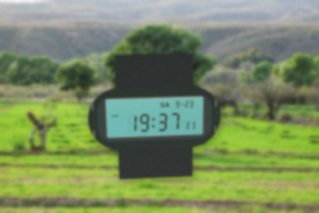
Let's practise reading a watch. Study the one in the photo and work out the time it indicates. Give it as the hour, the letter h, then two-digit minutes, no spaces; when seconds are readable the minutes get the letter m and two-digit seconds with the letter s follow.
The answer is 19h37
